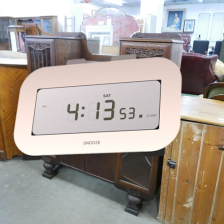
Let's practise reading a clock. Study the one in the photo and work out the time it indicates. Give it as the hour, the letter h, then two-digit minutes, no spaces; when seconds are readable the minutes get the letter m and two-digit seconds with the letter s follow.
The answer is 4h13m53s
